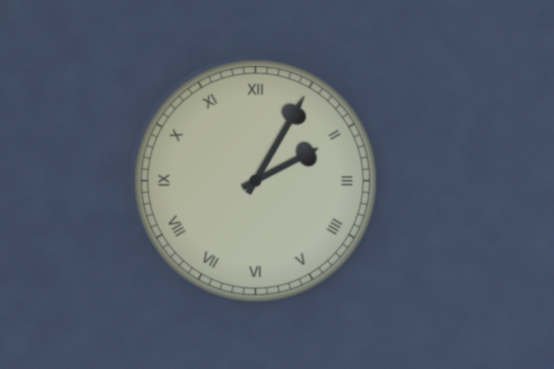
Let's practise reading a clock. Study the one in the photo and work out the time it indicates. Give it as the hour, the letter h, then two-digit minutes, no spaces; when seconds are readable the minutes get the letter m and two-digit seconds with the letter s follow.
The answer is 2h05
